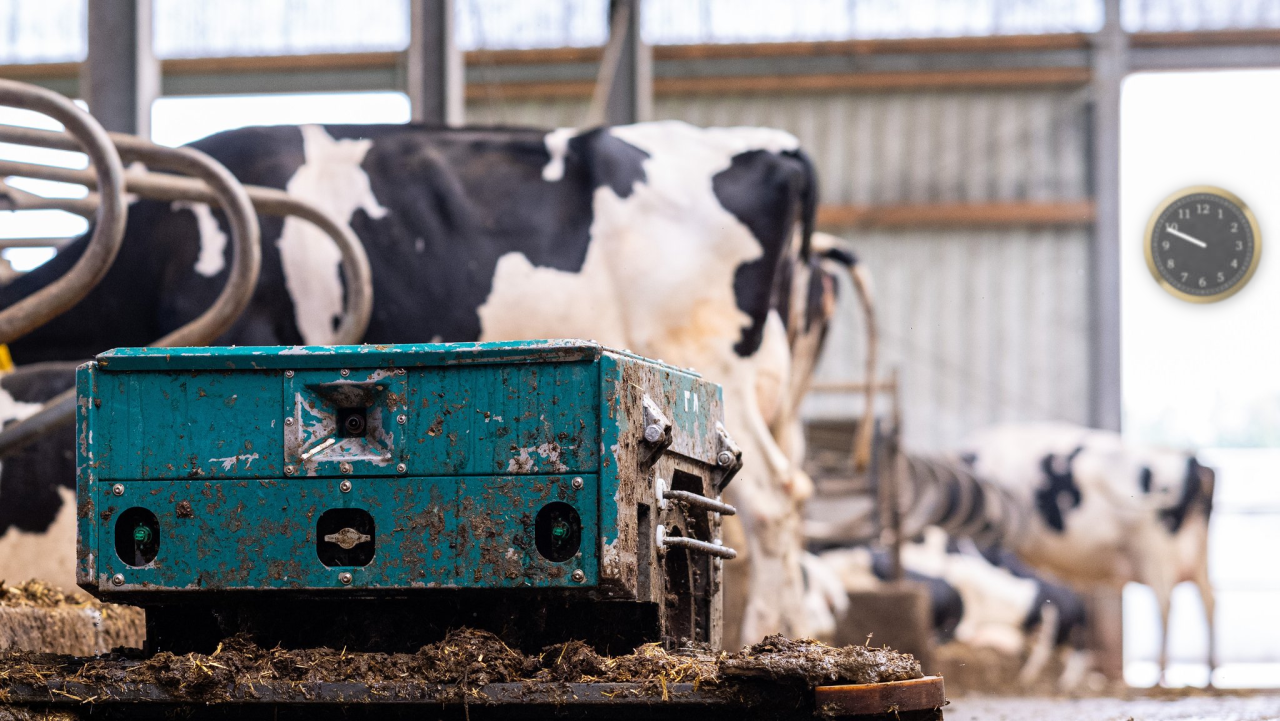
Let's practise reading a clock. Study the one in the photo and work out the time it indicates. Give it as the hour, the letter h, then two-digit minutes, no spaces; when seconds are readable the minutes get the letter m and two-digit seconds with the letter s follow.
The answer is 9h49
